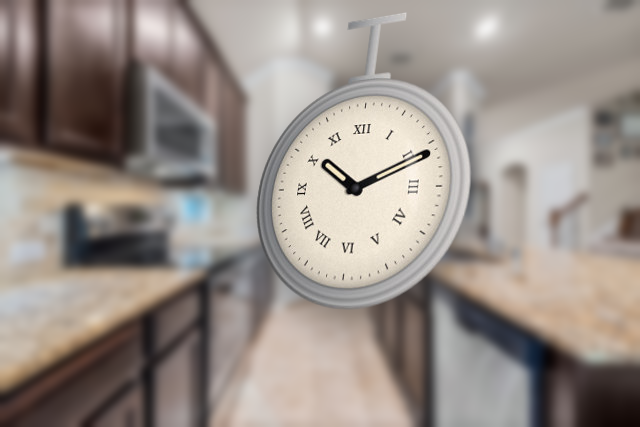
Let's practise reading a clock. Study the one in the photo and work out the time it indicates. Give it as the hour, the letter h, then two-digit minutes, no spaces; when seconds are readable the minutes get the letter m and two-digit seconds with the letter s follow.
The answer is 10h11
